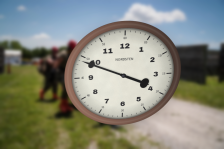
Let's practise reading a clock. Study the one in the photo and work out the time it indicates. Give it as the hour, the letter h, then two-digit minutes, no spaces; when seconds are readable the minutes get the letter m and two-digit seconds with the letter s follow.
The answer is 3h49
